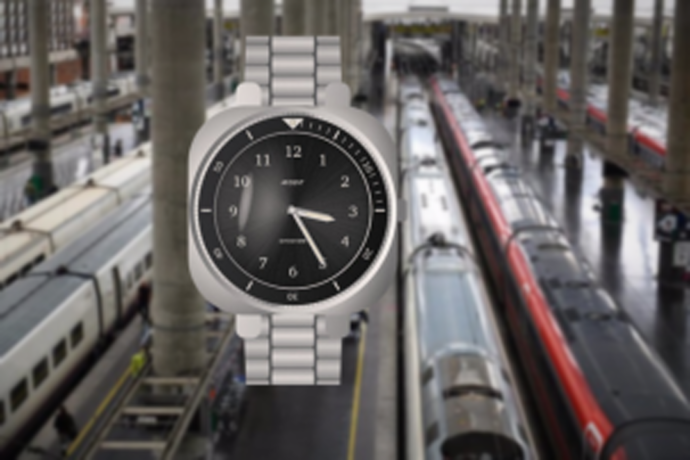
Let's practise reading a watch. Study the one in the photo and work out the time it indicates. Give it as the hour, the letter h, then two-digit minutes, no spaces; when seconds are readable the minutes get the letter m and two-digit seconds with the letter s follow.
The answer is 3h25
